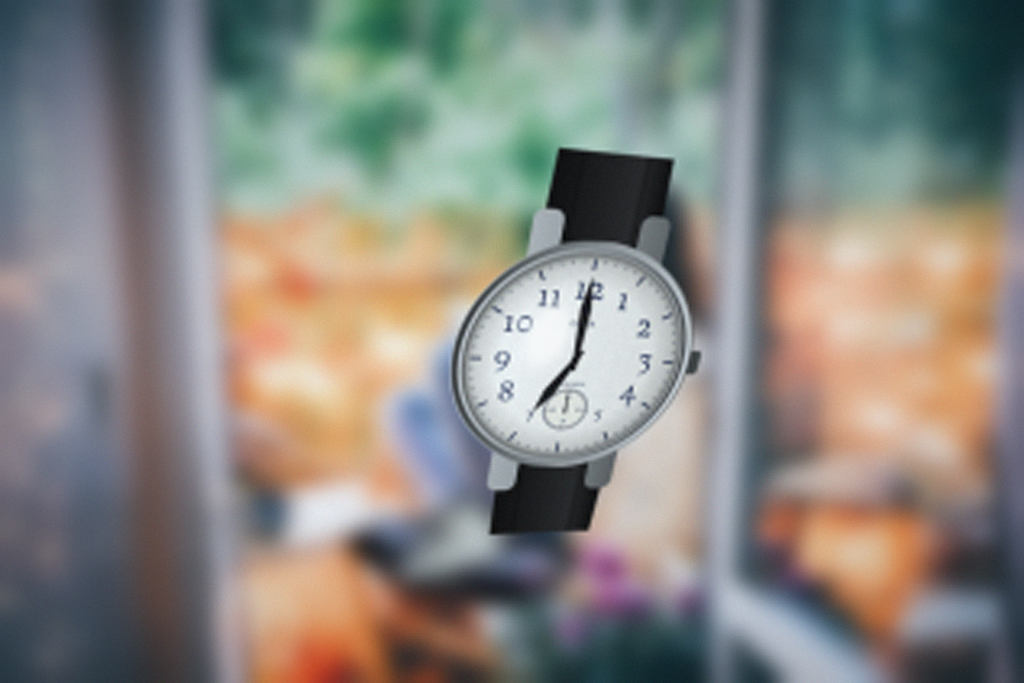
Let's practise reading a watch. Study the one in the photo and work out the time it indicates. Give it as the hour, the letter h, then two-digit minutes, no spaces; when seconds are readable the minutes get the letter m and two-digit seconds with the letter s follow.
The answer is 7h00
